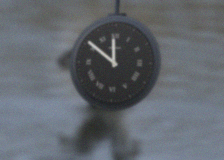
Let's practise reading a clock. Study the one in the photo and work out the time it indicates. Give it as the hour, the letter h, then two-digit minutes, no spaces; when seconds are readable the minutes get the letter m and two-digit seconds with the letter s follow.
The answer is 11h51
